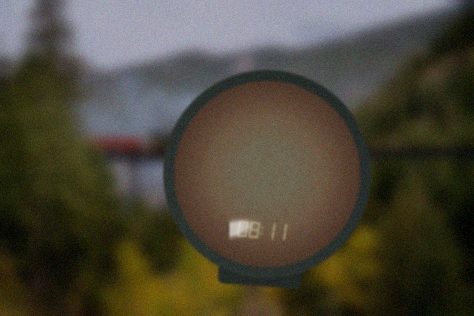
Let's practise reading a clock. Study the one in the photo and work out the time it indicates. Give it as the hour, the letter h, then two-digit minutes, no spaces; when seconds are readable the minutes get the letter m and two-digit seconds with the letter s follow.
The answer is 8h11
